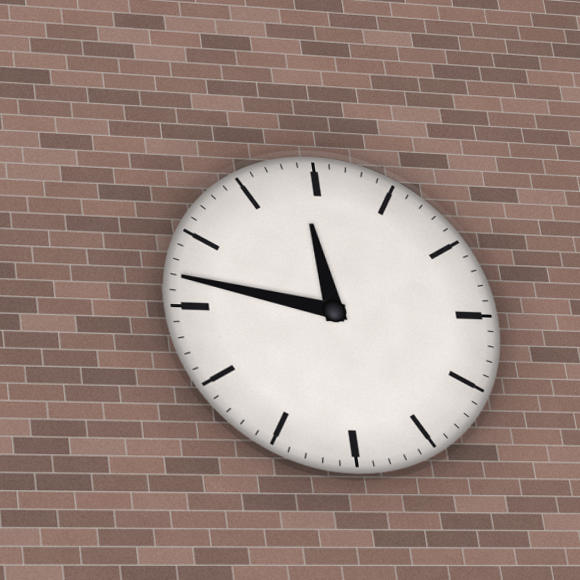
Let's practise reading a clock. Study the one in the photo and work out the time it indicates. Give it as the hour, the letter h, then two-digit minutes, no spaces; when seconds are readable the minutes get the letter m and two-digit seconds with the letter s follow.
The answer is 11h47
